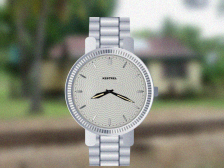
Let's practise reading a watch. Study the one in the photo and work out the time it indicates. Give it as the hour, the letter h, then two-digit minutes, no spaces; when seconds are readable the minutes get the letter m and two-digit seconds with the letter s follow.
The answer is 8h19
